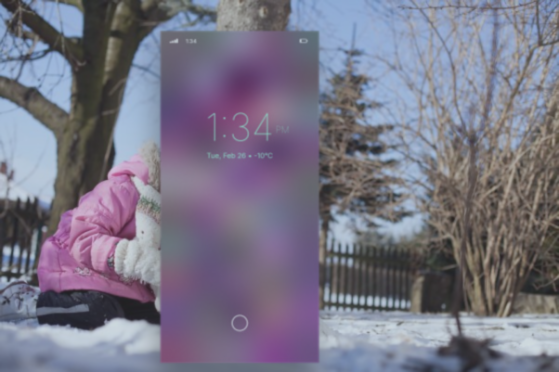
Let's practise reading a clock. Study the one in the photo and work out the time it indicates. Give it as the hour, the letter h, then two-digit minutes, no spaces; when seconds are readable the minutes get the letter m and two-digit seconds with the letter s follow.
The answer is 1h34
